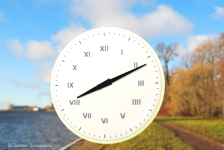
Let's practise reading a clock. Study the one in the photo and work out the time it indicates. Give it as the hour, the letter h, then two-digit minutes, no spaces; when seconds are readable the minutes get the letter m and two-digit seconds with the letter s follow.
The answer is 8h11
